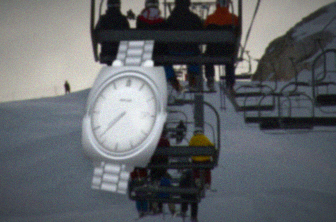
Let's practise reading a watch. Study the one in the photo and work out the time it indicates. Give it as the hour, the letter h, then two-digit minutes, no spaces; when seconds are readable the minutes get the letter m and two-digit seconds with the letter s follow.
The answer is 7h37
